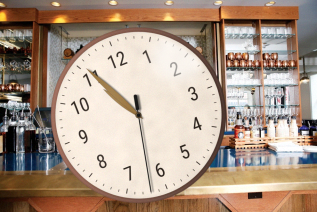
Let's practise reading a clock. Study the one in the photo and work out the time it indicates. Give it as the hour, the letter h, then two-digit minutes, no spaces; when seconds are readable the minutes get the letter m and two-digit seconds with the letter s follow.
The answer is 10h55m32s
